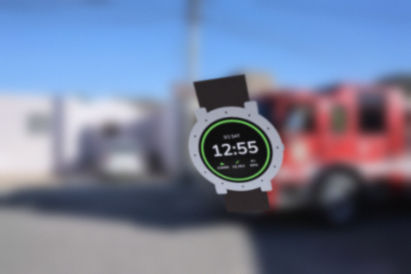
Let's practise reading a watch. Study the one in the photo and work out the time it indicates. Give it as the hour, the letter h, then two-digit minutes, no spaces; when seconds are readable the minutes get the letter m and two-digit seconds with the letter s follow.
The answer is 12h55
